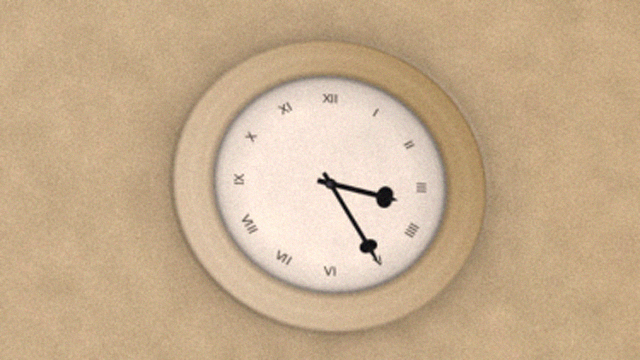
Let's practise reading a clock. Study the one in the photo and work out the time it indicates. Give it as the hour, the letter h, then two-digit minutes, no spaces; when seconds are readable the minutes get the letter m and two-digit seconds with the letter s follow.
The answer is 3h25
